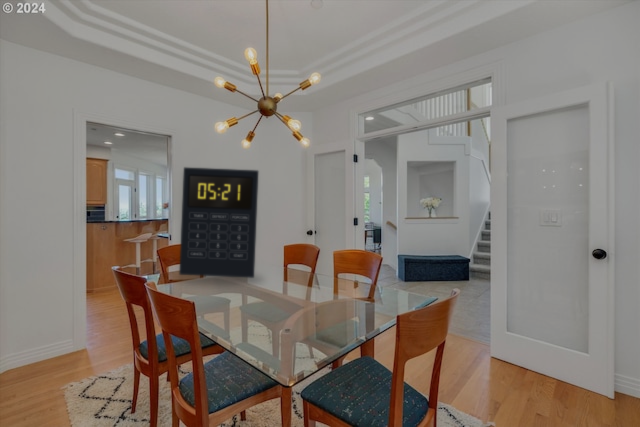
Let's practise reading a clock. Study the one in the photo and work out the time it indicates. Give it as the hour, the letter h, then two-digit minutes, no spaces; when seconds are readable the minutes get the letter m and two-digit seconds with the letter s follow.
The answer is 5h21
